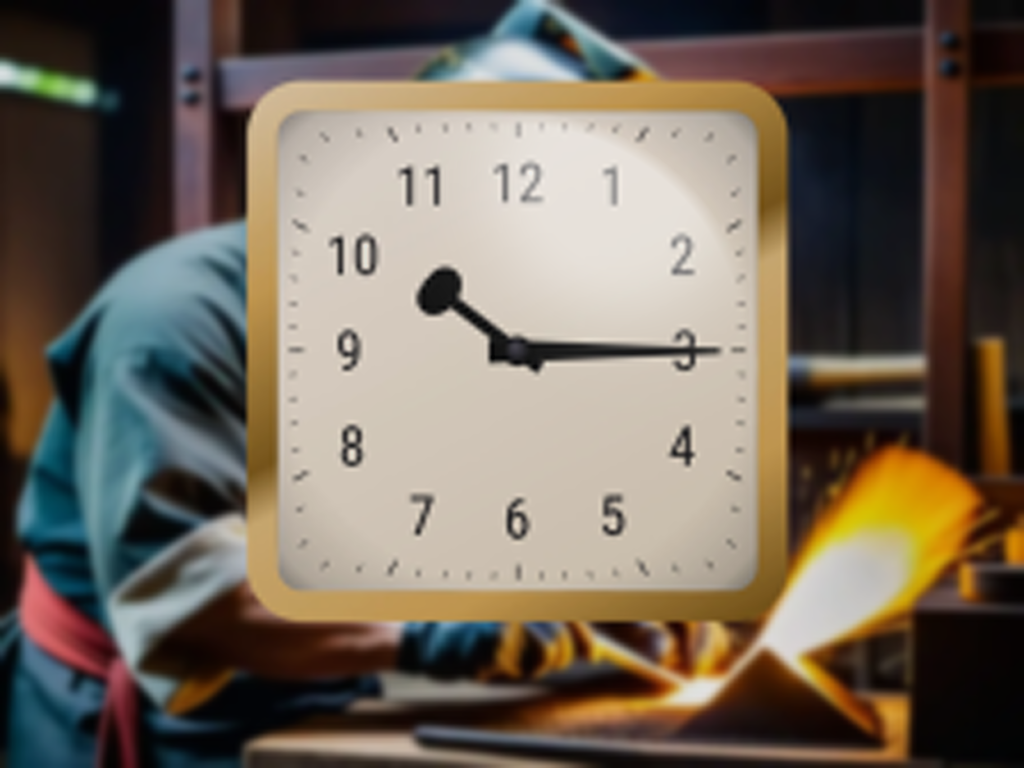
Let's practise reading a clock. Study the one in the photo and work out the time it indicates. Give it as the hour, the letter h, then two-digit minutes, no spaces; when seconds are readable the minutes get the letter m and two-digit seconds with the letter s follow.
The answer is 10h15
